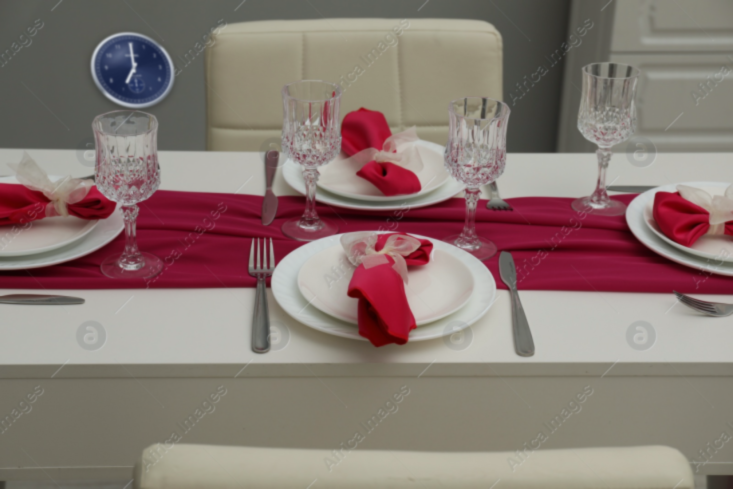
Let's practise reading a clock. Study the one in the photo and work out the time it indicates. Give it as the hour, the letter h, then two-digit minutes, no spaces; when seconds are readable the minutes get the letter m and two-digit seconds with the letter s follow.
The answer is 7h00
